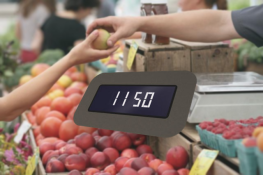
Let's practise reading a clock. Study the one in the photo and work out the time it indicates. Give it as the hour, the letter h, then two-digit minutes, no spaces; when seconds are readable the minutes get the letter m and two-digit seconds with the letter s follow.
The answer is 11h50
